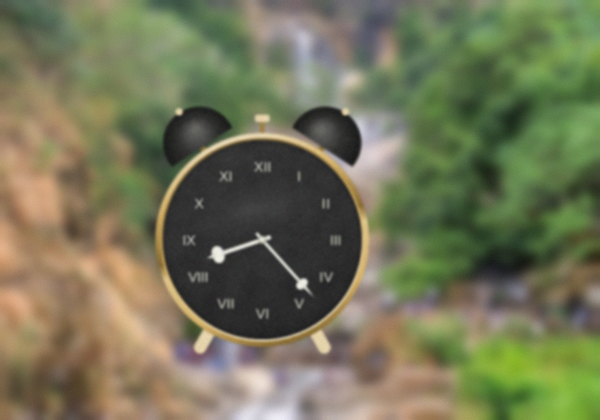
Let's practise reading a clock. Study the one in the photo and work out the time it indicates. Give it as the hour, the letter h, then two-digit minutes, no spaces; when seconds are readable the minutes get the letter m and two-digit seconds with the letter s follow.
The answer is 8h23
